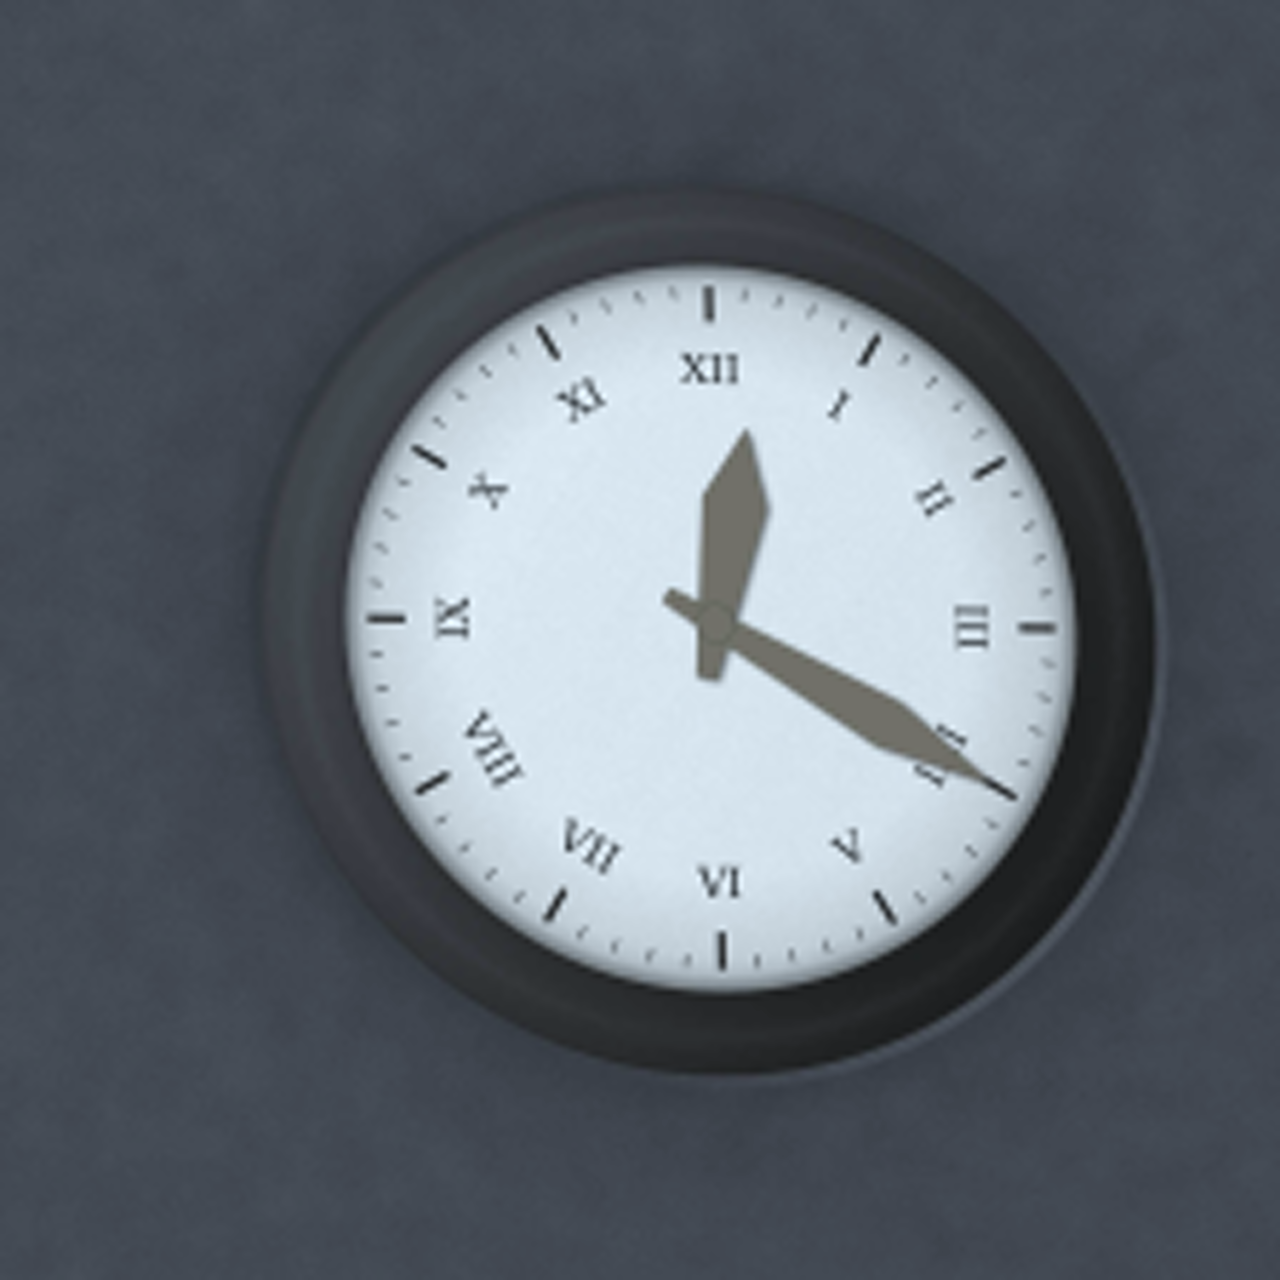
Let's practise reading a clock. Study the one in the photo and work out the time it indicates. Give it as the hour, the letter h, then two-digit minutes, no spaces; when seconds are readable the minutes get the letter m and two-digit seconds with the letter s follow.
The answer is 12h20
